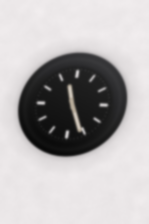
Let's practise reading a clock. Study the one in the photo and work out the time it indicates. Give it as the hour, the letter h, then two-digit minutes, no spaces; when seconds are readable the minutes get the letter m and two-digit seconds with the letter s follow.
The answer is 11h26
